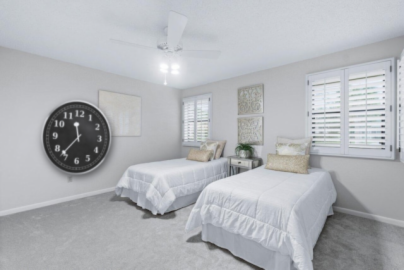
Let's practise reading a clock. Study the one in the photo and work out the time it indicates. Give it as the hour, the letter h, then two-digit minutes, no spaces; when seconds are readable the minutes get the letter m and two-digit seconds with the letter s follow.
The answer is 11h37
